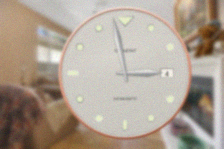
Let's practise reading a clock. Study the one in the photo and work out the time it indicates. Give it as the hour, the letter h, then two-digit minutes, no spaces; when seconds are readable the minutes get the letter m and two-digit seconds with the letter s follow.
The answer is 2h58
